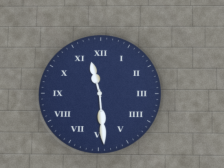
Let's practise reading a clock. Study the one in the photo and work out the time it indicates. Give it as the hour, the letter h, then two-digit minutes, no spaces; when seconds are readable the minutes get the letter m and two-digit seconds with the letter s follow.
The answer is 11h29
